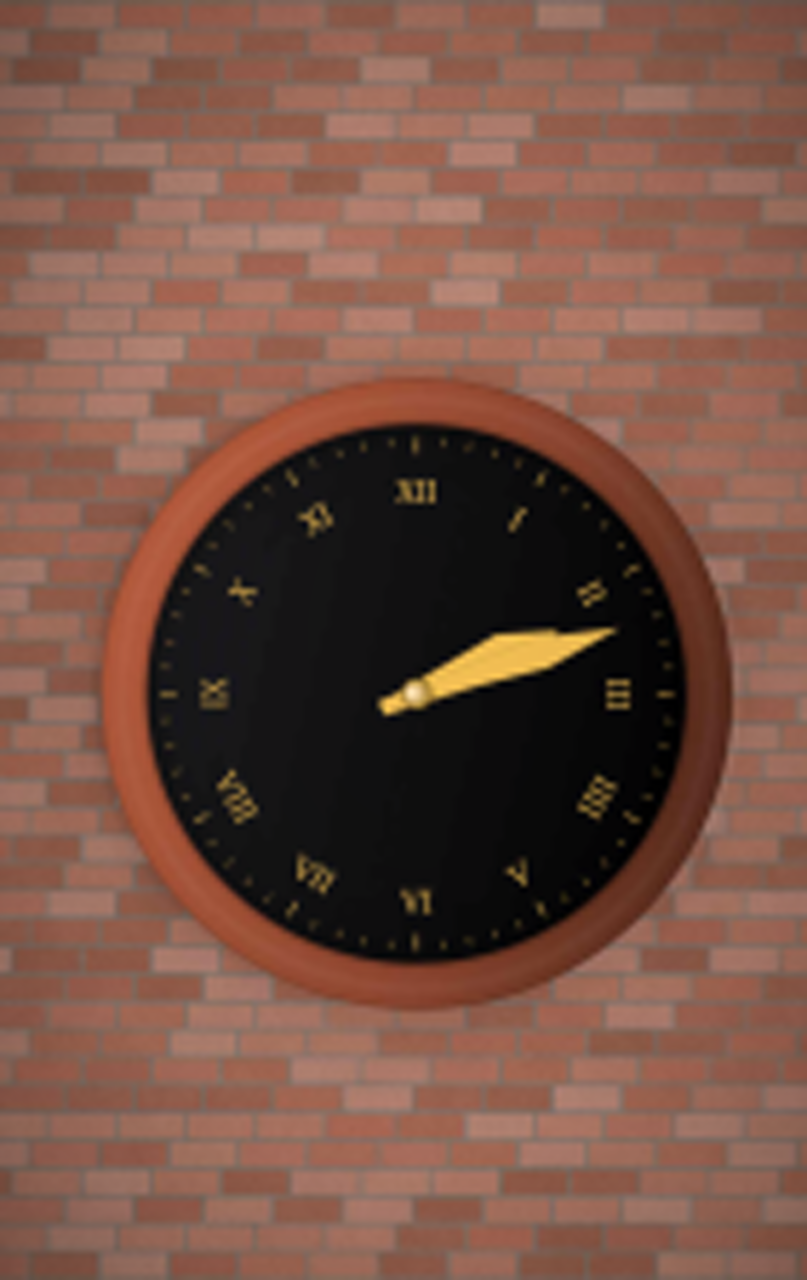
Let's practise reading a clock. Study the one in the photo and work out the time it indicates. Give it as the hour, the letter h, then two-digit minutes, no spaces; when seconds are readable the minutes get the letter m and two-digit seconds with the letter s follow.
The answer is 2h12
